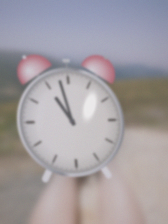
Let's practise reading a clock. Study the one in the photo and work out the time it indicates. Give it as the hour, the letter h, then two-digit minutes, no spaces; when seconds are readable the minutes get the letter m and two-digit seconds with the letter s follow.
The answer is 10h58
